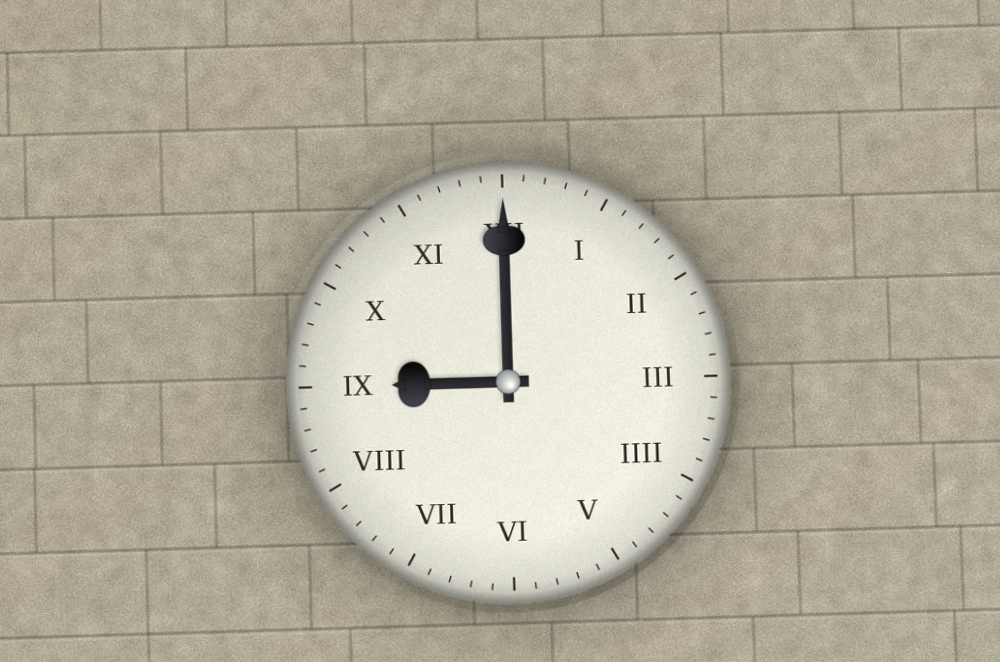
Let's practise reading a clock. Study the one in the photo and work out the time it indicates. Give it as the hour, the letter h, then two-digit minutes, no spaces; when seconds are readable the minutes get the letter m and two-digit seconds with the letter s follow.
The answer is 9h00
